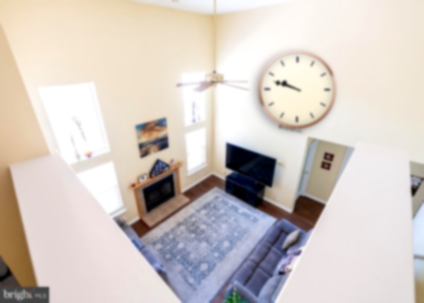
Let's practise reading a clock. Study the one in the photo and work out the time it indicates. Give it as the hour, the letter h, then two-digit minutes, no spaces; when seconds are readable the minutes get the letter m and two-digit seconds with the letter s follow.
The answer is 9h48
